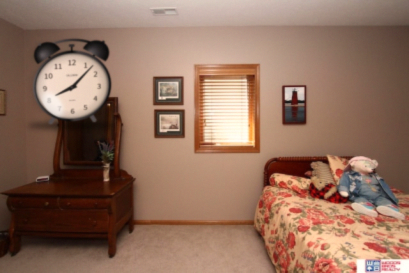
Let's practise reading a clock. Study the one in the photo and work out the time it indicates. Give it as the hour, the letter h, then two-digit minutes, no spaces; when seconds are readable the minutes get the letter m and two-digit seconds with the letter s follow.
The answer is 8h07
